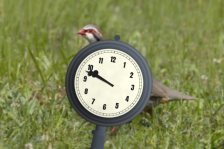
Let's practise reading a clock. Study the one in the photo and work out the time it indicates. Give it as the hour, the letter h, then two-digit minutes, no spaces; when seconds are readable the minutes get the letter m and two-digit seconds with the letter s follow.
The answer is 9h48
